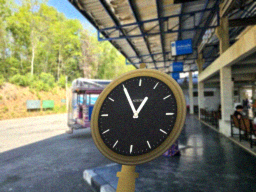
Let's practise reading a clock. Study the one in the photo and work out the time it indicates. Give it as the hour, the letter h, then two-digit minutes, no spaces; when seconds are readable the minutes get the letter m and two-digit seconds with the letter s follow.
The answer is 12h55
